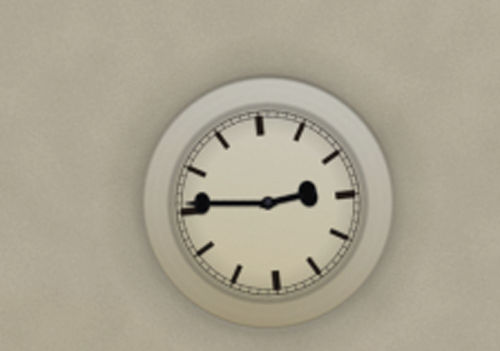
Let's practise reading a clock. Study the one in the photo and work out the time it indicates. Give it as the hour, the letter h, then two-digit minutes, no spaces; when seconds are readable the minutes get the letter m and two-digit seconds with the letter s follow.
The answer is 2h46
